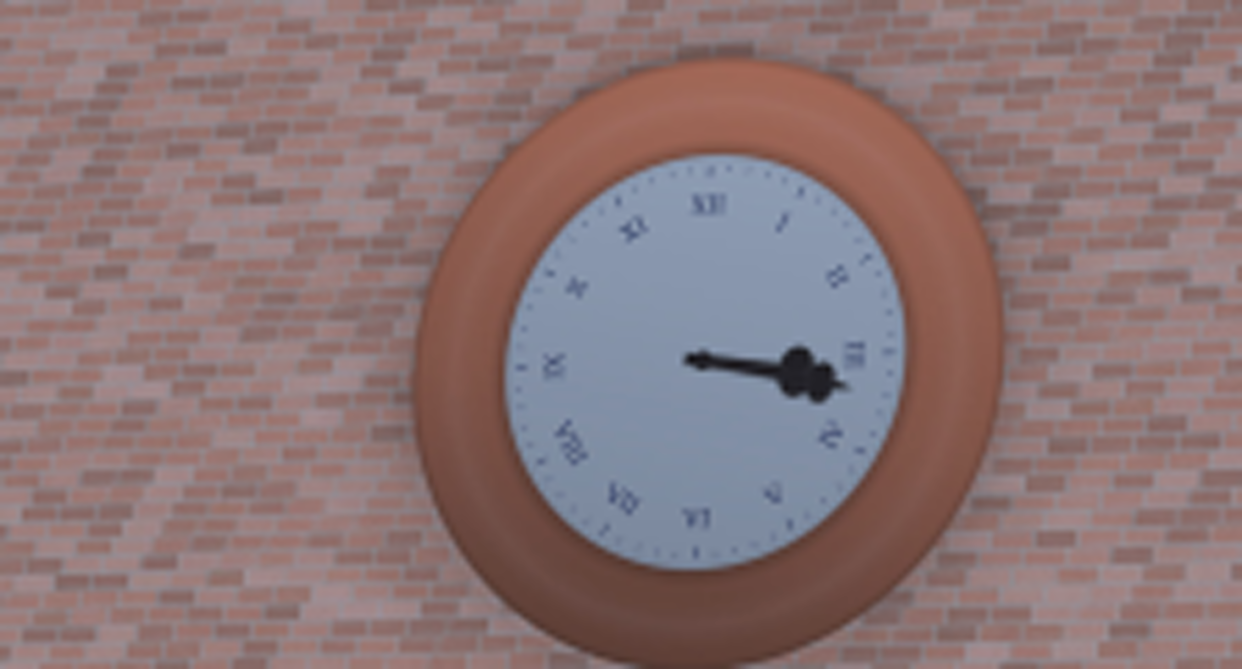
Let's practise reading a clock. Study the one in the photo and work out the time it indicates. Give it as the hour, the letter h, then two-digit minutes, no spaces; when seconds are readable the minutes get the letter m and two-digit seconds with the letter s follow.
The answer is 3h17
